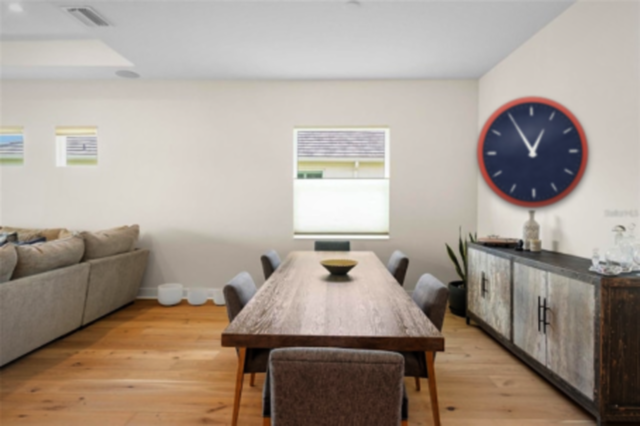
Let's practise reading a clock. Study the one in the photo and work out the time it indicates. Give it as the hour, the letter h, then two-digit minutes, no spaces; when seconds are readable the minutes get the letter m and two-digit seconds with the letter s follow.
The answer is 12h55
